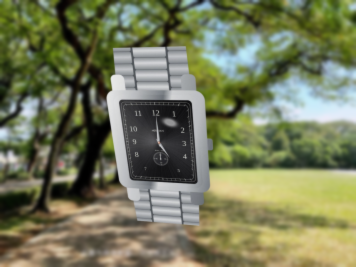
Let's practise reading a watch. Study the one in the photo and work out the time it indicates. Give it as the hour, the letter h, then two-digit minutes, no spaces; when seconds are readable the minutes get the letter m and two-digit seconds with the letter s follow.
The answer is 5h00
